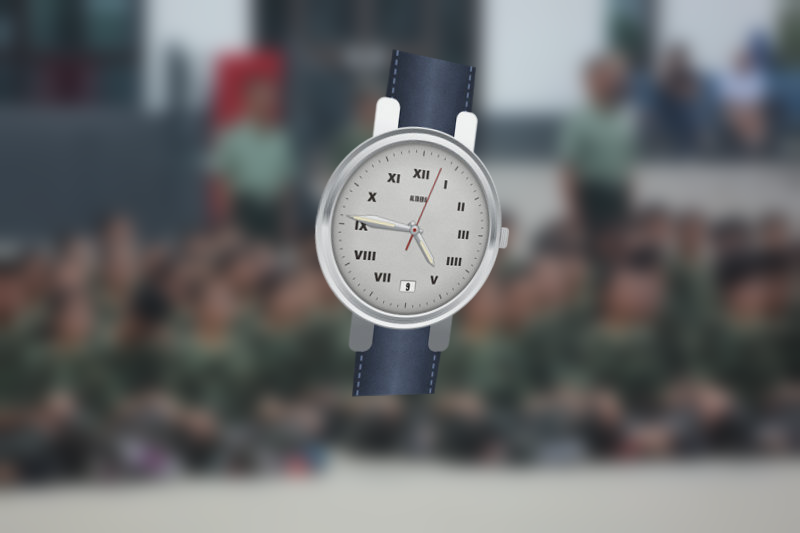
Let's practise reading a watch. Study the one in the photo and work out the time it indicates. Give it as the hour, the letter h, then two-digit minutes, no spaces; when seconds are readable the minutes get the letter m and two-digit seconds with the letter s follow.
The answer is 4h46m03s
